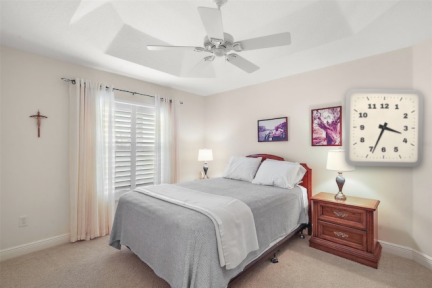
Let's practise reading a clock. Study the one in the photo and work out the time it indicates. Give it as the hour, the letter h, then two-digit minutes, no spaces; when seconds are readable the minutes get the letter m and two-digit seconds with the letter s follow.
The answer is 3h34
